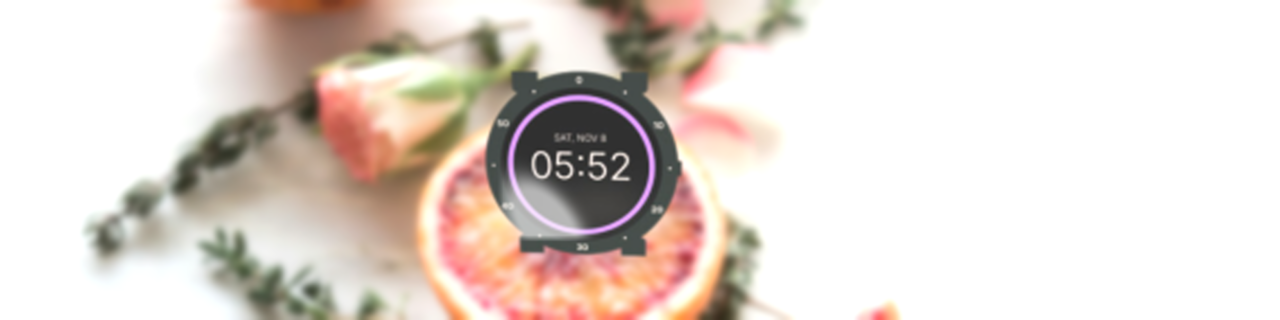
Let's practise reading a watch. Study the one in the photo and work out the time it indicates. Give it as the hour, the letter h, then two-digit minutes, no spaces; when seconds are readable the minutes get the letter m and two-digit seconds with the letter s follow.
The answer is 5h52
